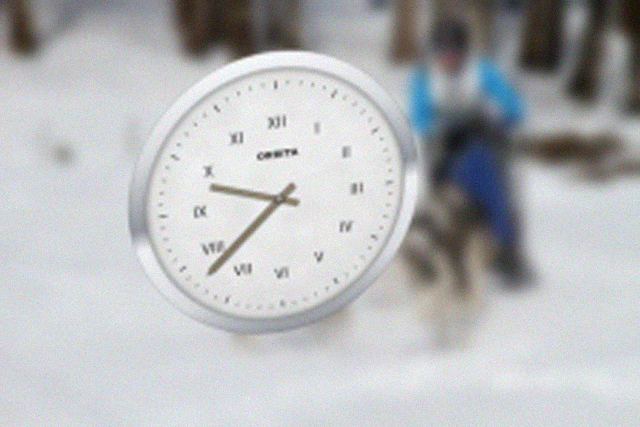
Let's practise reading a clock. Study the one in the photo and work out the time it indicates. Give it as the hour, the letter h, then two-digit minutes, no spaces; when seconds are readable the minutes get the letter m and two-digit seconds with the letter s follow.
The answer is 9h38
